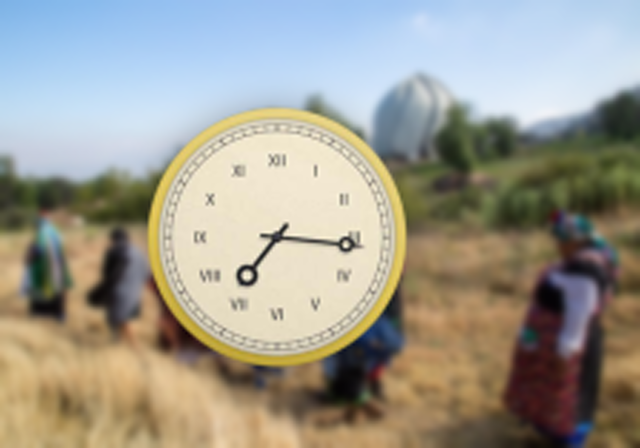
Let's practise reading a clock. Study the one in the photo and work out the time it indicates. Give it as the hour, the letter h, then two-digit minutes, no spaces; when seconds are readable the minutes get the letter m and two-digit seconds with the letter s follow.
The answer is 7h16
